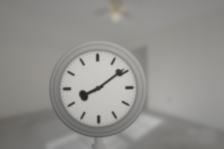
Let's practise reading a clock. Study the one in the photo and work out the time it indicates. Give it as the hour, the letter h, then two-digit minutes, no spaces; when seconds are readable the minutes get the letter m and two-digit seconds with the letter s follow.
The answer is 8h09
